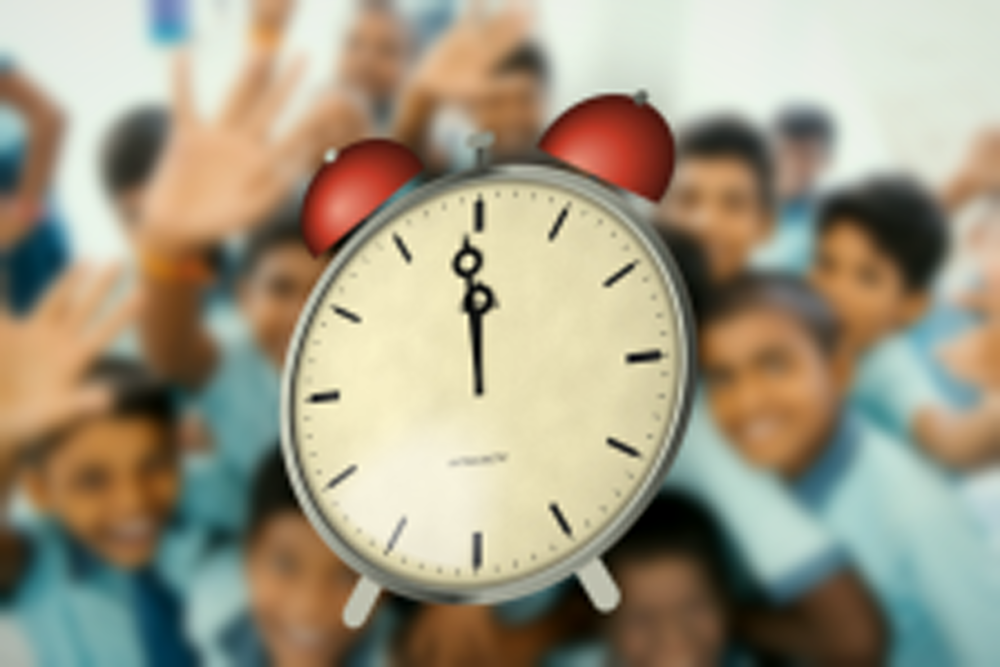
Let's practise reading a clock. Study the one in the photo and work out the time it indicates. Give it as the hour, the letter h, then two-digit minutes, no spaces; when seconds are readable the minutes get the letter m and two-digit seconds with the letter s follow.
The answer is 11h59
